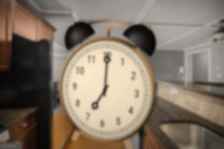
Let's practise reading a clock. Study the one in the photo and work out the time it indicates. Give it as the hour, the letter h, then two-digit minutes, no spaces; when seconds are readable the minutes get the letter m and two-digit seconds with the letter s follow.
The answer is 7h00
